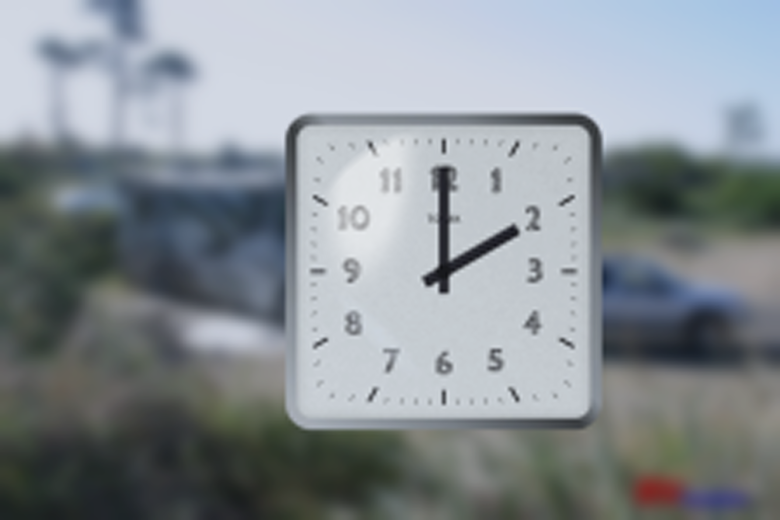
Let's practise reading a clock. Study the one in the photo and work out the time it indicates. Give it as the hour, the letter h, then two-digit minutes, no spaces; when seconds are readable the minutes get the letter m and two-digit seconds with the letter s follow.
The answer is 2h00
